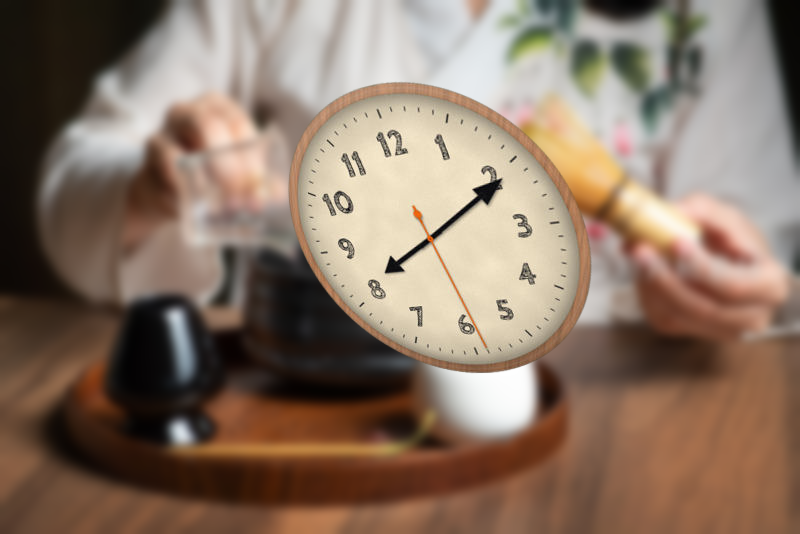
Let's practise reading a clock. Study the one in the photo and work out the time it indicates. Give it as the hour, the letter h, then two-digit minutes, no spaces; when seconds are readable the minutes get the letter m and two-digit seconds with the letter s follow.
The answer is 8h10m29s
